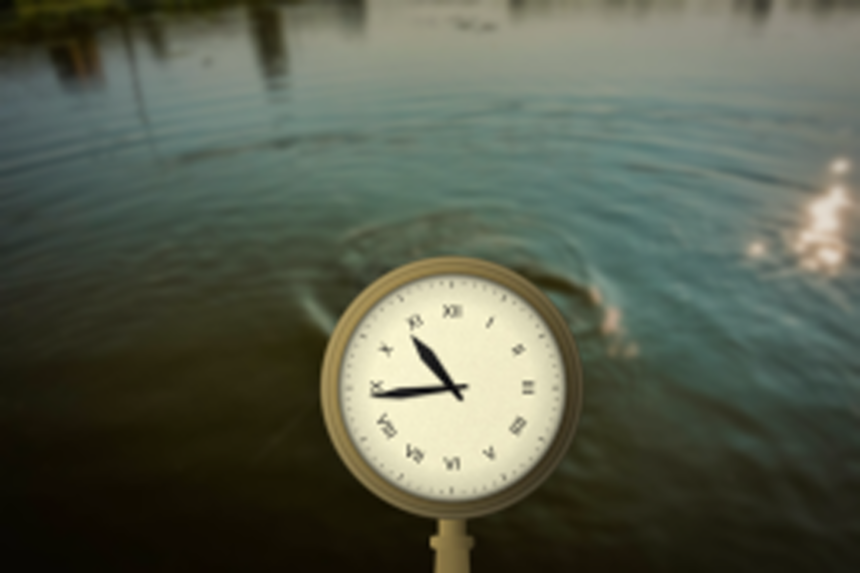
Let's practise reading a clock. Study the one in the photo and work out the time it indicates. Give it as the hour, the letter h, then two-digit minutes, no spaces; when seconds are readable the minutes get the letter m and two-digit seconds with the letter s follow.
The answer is 10h44
